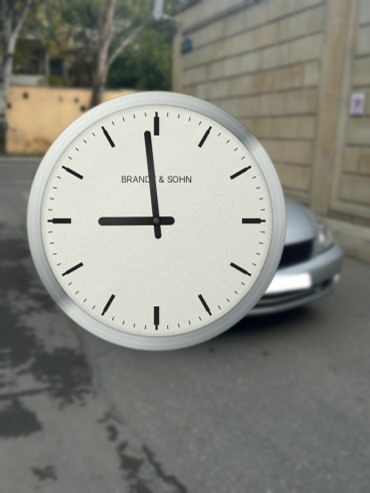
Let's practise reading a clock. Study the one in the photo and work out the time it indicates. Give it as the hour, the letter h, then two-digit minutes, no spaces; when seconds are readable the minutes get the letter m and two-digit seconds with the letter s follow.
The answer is 8h59
